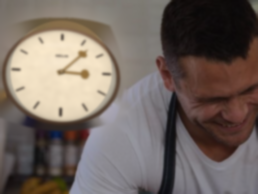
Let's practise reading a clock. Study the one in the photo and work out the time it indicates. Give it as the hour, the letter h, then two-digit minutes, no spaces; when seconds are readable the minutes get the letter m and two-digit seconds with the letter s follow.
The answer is 3h07
